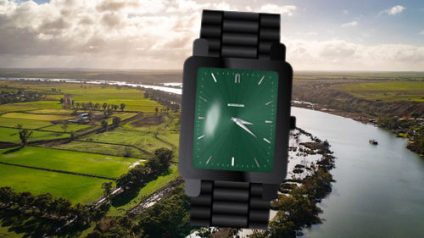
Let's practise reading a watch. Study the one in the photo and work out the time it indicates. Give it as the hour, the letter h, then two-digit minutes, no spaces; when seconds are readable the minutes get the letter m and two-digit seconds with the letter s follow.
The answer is 3h21
